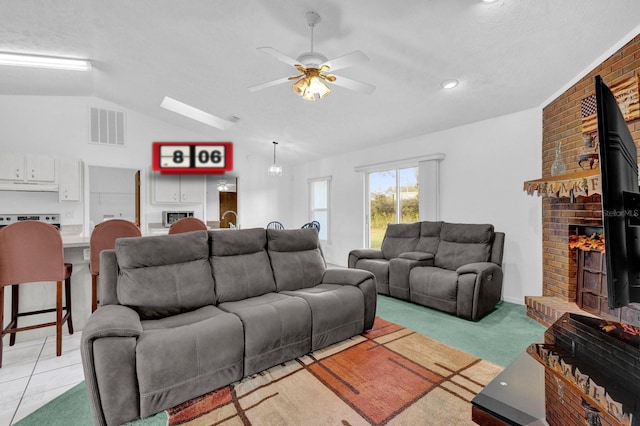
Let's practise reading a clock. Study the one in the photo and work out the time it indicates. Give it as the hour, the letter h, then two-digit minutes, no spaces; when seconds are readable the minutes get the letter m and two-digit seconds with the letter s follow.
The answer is 8h06
